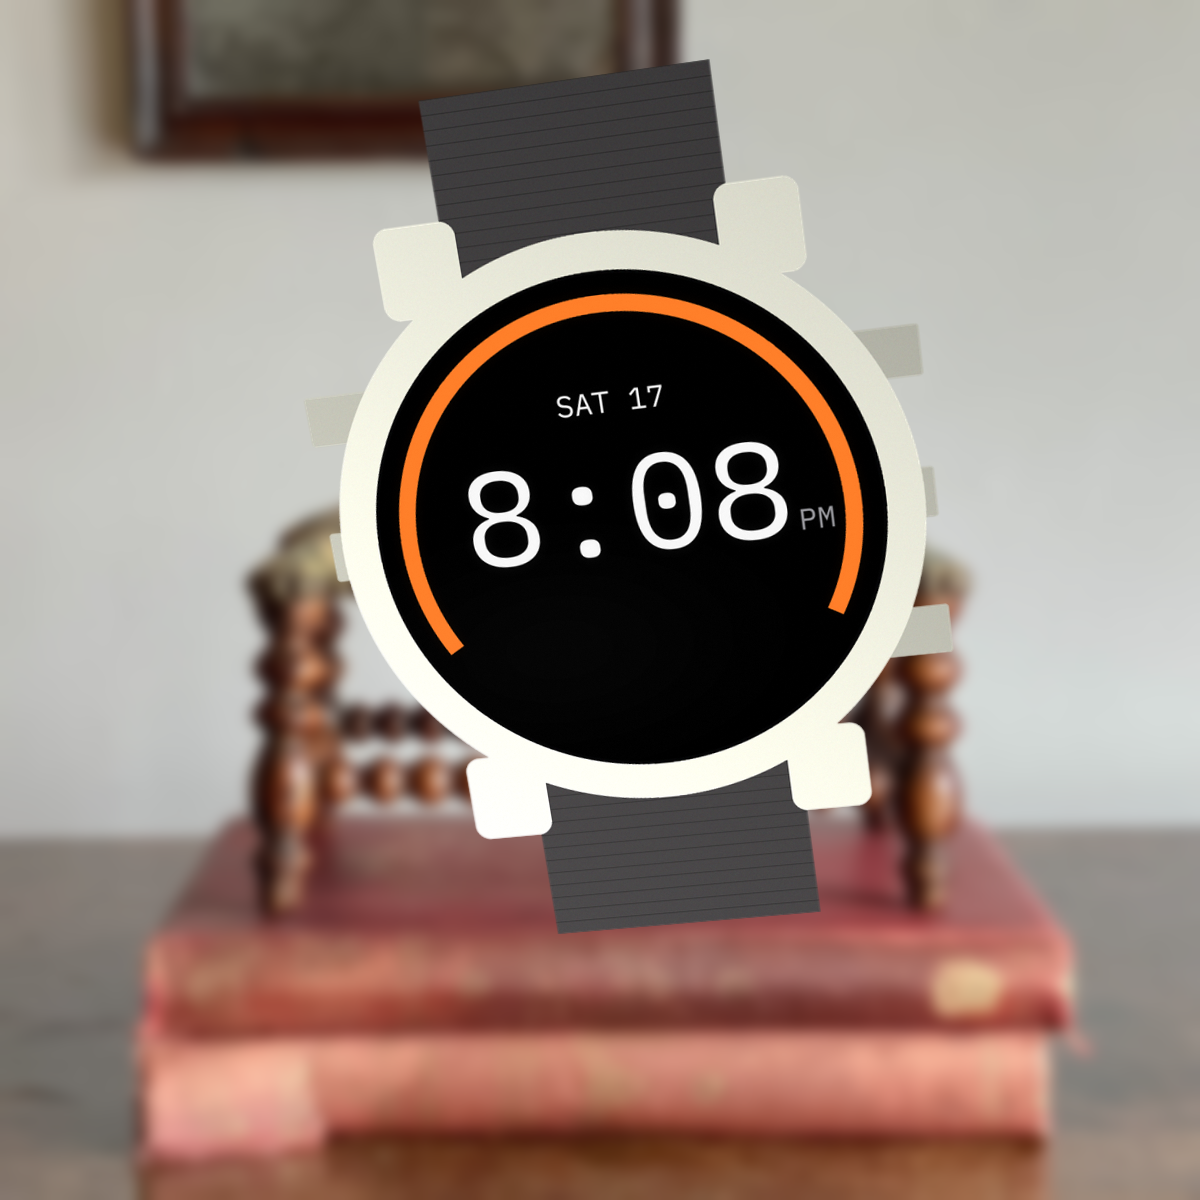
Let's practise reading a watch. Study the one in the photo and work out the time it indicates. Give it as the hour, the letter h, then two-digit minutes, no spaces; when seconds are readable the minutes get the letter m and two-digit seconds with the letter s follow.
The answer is 8h08
